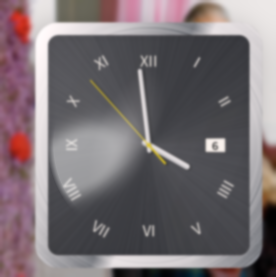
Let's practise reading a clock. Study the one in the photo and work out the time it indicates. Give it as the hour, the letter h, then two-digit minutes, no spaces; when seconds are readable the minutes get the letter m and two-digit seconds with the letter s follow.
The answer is 3h58m53s
